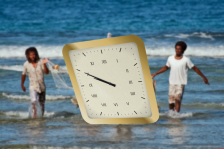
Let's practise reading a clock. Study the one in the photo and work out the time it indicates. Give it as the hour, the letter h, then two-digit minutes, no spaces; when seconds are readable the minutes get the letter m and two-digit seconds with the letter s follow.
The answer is 9h50
